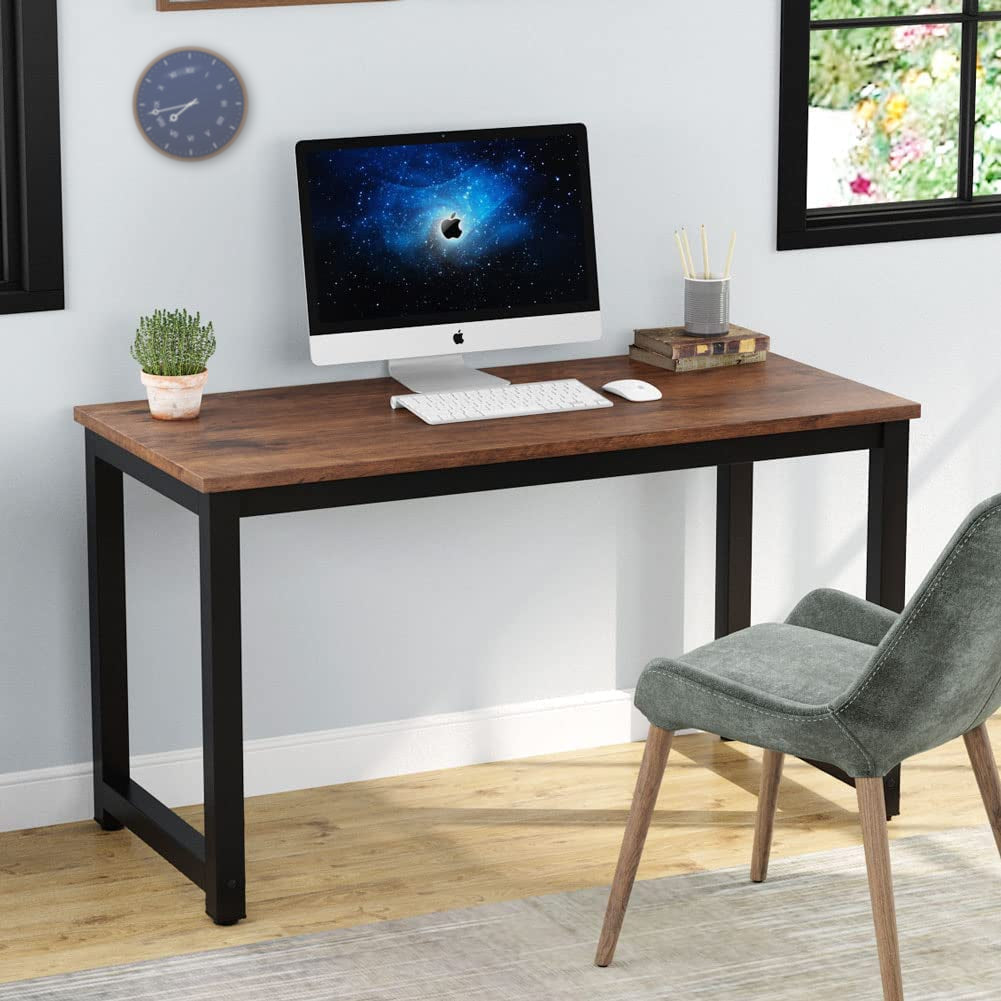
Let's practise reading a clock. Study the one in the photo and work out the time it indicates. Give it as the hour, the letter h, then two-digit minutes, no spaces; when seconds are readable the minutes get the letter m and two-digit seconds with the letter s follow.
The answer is 7h43
